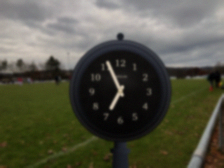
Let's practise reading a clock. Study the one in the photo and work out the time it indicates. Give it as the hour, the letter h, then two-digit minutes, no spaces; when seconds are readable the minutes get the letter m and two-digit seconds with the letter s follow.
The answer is 6h56
